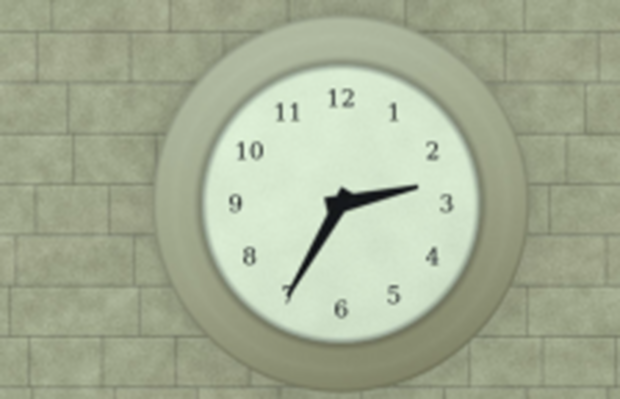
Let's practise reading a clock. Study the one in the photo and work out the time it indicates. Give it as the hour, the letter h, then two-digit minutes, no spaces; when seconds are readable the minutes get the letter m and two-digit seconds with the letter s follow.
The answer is 2h35
